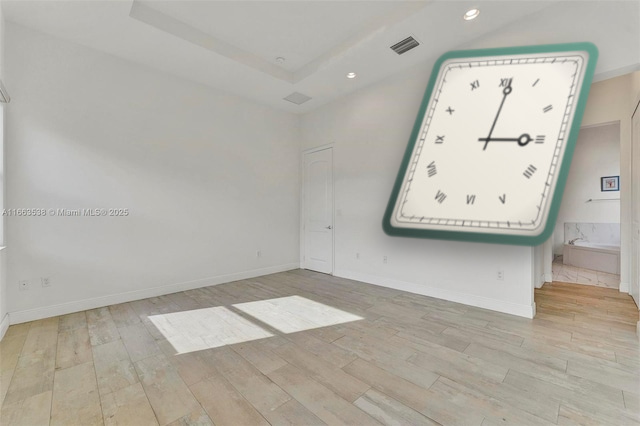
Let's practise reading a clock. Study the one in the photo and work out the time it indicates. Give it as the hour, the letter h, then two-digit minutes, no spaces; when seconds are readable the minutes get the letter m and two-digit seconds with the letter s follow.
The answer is 3h01
